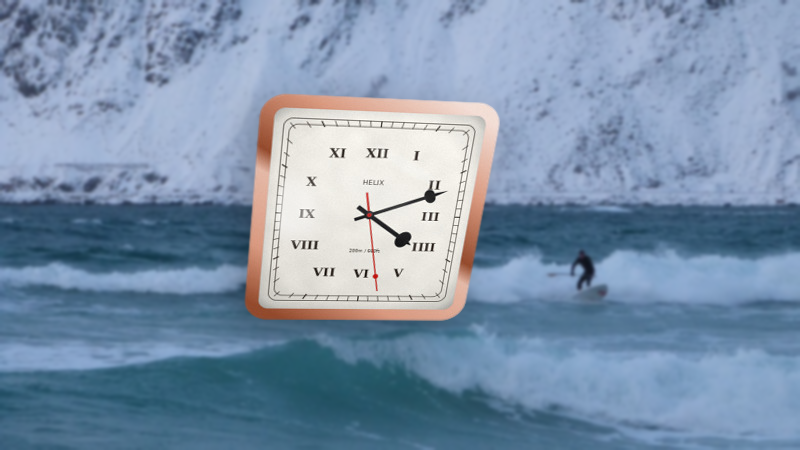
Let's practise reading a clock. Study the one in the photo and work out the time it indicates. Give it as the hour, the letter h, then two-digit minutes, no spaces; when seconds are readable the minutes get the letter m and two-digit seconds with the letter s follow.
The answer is 4h11m28s
